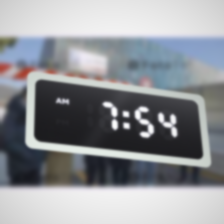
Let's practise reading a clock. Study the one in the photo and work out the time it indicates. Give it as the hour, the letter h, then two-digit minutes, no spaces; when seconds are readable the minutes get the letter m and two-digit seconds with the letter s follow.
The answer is 7h54
